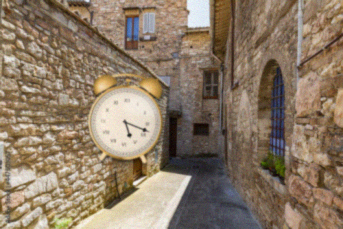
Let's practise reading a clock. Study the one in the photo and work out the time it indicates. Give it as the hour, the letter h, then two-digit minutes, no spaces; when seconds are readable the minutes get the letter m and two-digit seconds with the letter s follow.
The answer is 5h18
